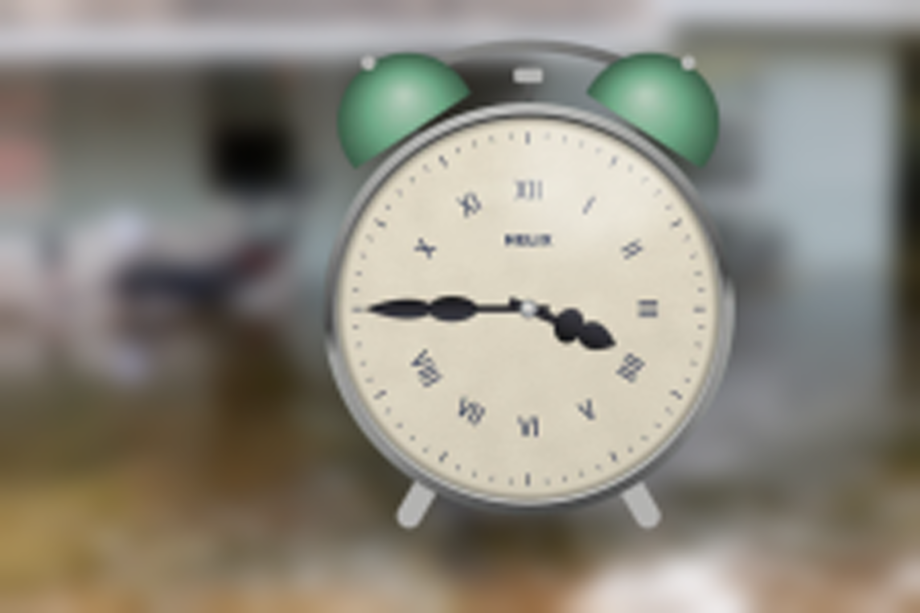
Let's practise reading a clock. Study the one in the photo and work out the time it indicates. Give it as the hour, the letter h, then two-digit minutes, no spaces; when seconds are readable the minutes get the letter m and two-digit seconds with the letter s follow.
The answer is 3h45
